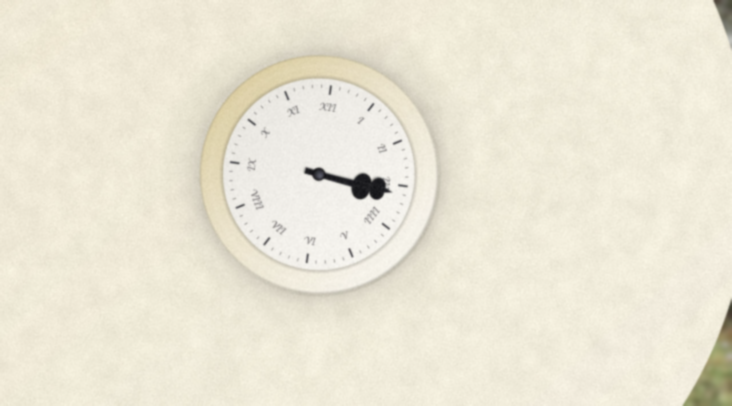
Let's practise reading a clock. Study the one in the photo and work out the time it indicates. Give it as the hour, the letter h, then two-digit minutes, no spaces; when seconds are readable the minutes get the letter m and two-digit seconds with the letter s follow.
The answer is 3h16
